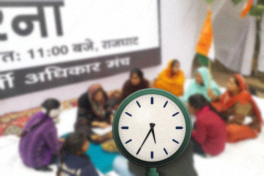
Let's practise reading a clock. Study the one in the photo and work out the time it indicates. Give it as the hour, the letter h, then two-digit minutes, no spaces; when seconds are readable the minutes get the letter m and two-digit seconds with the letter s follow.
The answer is 5h35
